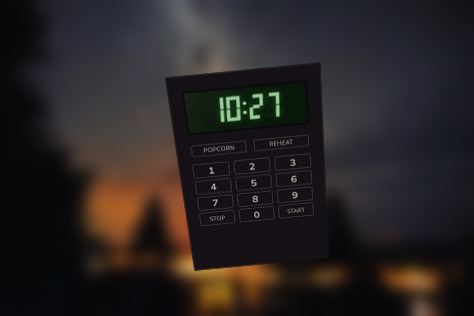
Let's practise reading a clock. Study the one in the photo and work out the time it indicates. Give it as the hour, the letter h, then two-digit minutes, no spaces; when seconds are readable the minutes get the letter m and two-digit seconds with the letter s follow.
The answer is 10h27
